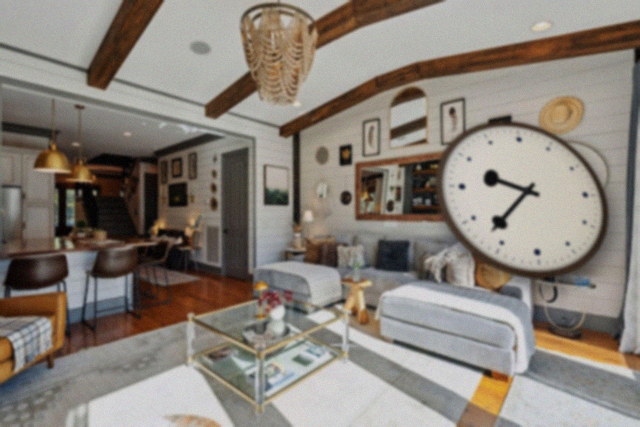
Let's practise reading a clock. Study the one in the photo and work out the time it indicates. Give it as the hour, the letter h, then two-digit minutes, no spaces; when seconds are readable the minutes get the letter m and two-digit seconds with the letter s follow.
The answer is 9h37
